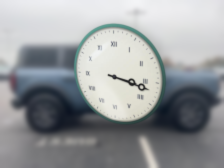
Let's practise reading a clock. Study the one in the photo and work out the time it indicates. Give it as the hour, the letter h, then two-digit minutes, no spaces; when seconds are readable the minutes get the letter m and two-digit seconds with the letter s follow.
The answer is 3h17
